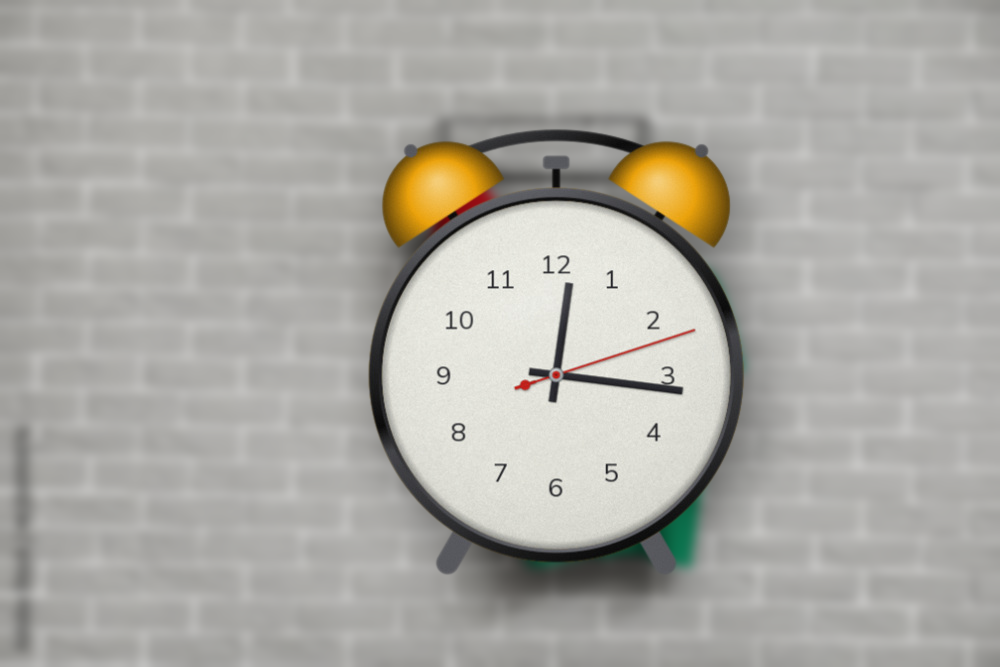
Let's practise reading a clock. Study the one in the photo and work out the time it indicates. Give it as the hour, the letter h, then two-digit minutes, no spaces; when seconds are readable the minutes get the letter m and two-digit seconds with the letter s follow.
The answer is 12h16m12s
